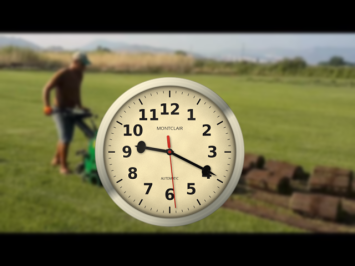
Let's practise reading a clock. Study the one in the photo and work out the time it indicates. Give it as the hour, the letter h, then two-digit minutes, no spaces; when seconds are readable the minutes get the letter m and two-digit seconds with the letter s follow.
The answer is 9h19m29s
